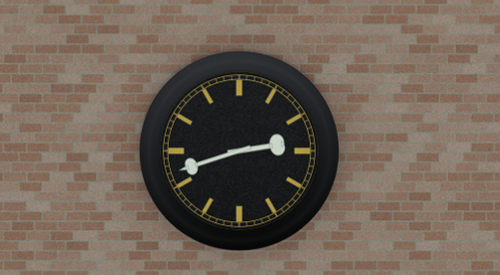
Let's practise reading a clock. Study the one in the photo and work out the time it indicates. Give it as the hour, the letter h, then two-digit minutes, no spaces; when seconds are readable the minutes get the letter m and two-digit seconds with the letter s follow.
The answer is 2h42
